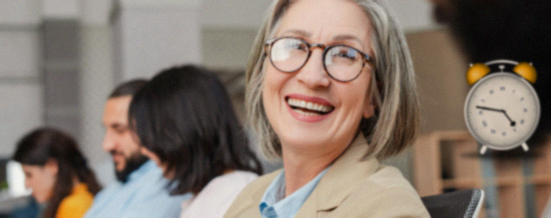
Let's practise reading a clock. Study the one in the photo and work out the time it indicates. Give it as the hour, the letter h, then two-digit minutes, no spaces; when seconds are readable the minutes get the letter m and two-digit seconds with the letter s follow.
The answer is 4h47
